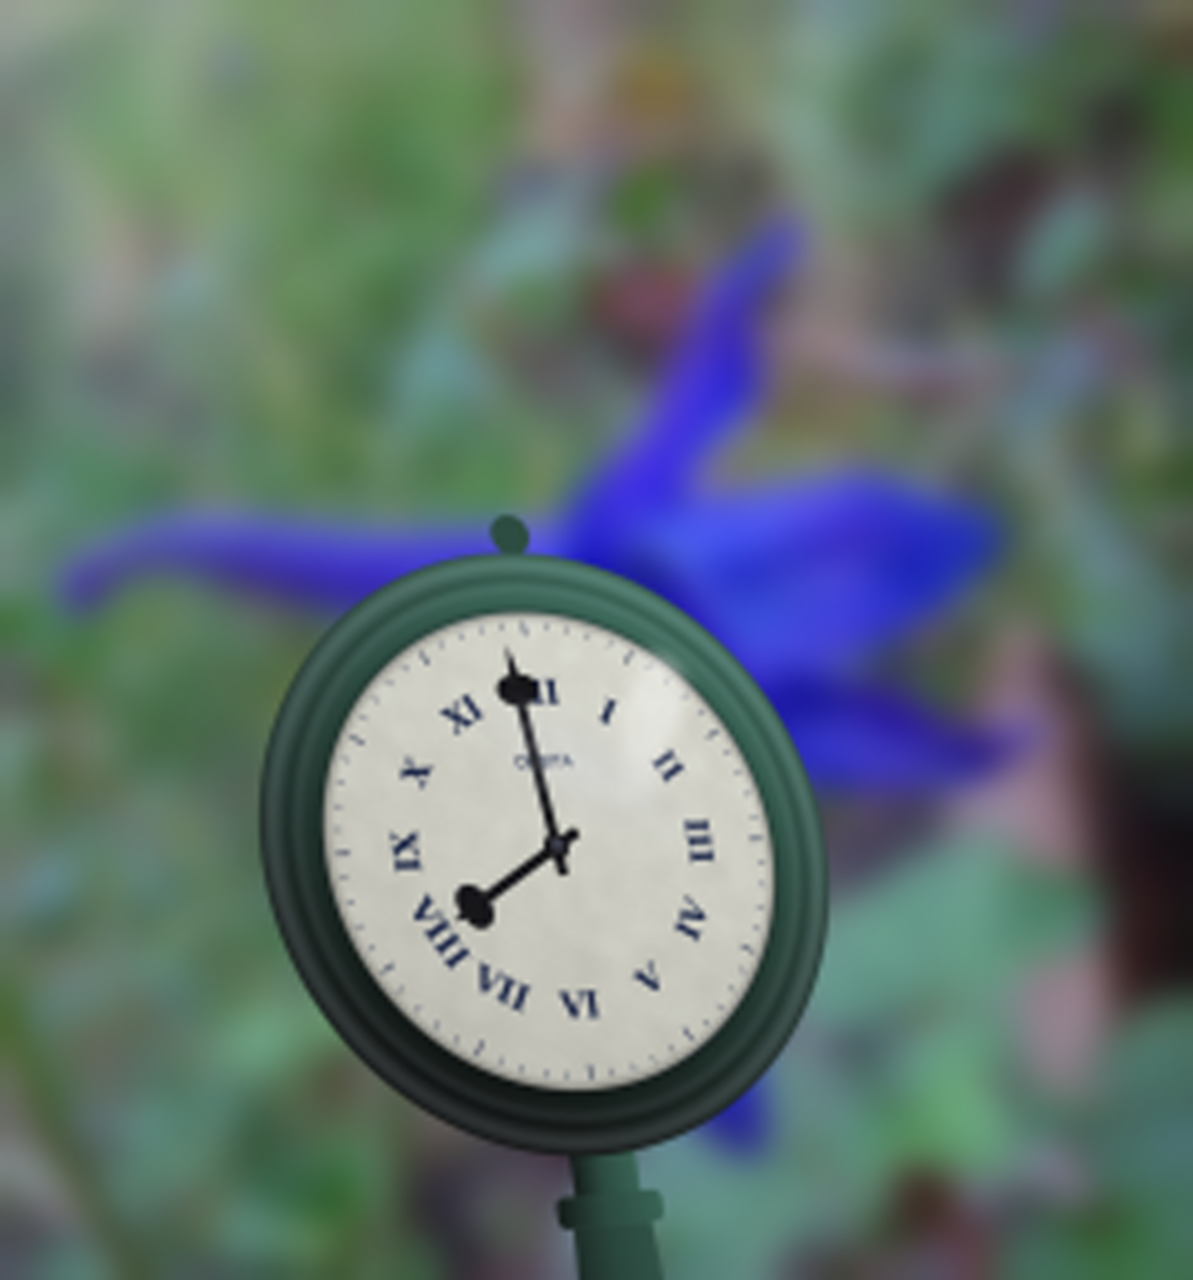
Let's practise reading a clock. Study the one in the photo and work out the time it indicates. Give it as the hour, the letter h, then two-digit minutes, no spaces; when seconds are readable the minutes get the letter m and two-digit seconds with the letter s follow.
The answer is 7h59
